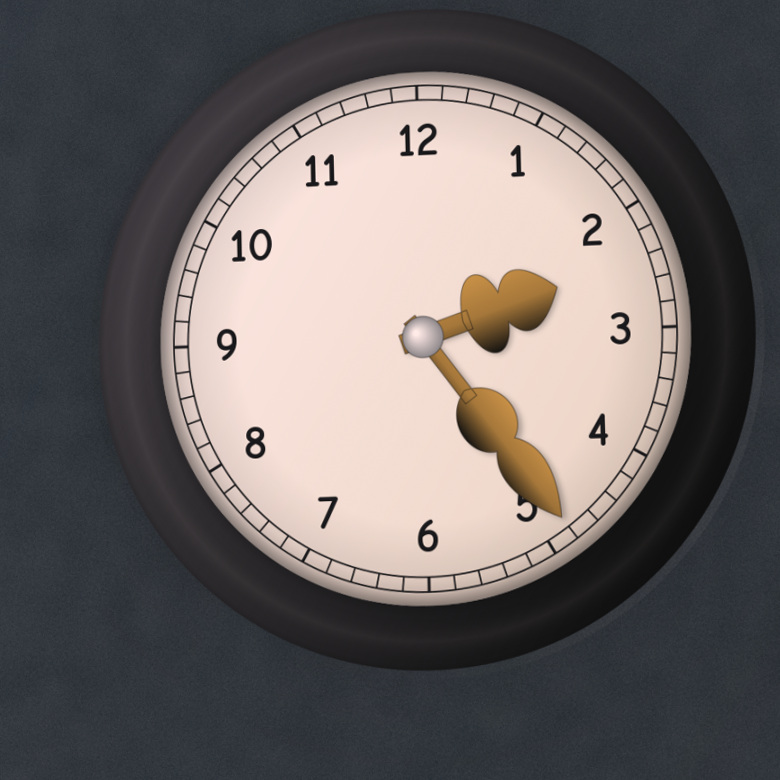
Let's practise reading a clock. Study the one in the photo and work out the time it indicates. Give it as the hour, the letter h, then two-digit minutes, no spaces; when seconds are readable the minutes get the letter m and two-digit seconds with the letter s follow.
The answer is 2h24
